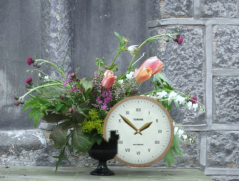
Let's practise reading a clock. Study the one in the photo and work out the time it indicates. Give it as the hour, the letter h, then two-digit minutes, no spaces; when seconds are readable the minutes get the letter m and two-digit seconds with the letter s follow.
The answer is 1h52
